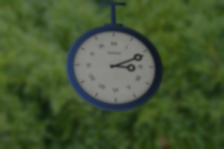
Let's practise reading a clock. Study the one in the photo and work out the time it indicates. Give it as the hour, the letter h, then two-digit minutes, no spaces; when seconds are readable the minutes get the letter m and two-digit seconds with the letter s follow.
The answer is 3h11
